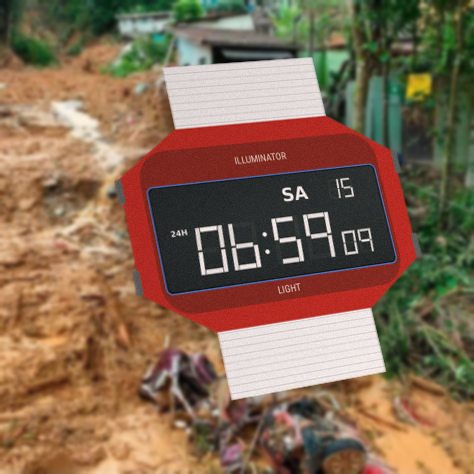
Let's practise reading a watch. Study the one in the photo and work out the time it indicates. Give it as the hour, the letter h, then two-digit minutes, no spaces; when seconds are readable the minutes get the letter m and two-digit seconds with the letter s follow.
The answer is 6h59m09s
